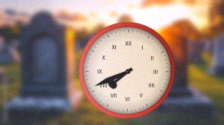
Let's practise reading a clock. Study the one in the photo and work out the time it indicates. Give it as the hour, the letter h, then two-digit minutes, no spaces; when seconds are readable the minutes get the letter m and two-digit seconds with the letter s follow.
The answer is 7h41
